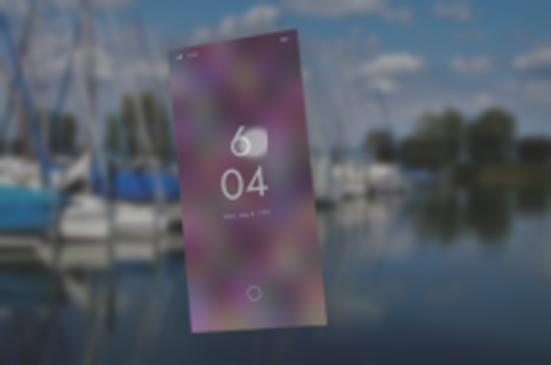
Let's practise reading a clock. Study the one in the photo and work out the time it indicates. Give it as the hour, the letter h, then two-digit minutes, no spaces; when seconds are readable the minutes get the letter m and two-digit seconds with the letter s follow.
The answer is 6h04
